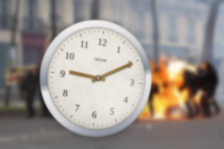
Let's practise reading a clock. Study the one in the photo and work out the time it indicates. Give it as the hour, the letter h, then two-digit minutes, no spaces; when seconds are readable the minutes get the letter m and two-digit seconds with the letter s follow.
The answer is 9h10
